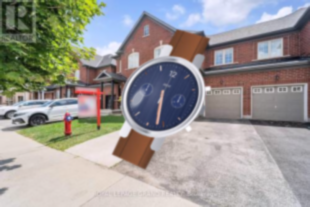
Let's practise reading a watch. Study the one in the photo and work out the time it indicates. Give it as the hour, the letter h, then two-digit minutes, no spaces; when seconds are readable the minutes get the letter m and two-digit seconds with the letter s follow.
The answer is 5h27
